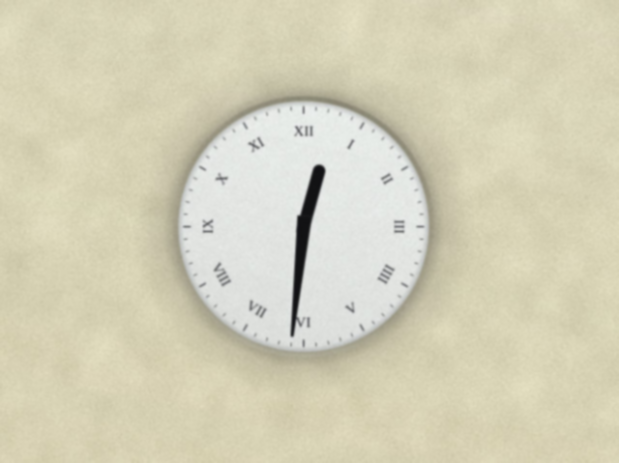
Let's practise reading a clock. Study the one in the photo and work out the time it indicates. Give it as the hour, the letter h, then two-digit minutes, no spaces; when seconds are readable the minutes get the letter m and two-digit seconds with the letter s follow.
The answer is 12h31
